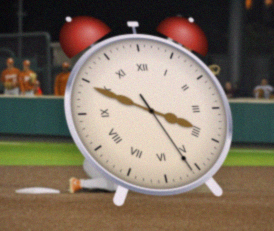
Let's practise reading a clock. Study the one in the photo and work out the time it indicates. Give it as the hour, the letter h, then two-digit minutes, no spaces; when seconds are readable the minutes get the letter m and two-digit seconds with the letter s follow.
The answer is 3h49m26s
